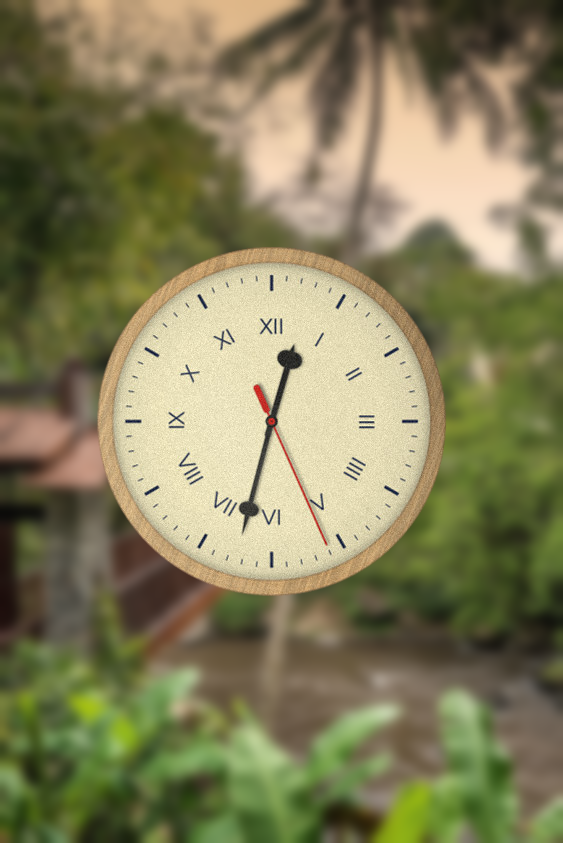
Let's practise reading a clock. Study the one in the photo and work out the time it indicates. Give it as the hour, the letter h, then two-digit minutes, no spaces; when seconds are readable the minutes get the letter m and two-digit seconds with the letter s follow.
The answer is 12h32m26s
